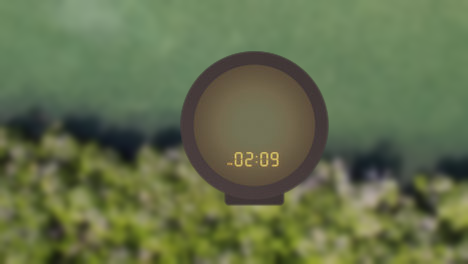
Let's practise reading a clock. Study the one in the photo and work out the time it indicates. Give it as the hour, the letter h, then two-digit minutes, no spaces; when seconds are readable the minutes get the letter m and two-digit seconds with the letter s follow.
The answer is 2h09
